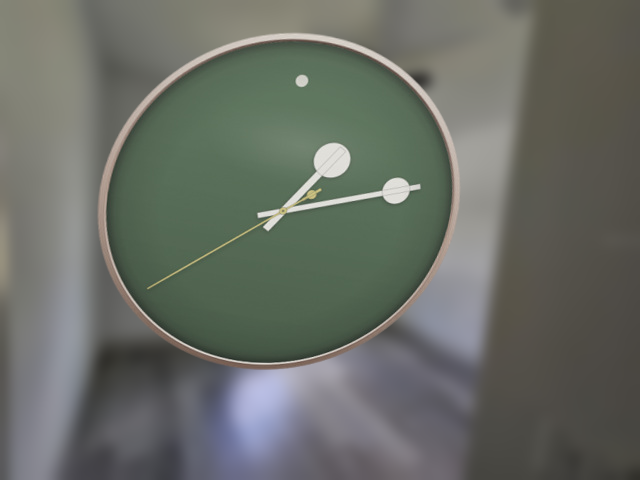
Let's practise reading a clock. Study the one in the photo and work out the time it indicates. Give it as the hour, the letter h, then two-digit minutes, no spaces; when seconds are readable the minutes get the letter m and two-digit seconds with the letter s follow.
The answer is 1h12m39s
